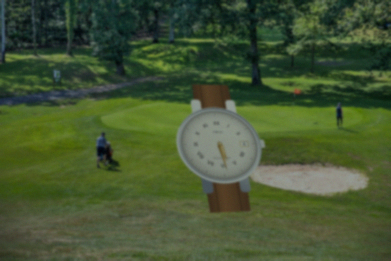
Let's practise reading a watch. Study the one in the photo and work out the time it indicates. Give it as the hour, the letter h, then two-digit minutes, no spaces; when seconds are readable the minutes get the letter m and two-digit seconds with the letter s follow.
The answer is 5h29
